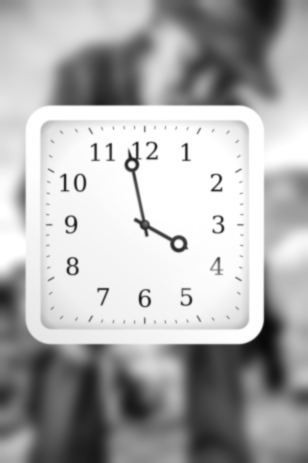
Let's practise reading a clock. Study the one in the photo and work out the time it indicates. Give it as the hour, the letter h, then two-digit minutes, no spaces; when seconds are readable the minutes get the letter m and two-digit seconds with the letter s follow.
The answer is 3h58
